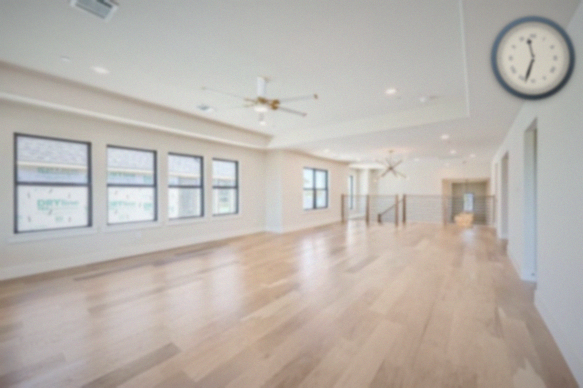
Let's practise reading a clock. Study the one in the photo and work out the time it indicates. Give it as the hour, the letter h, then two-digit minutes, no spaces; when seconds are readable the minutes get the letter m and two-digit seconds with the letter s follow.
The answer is 11h33
